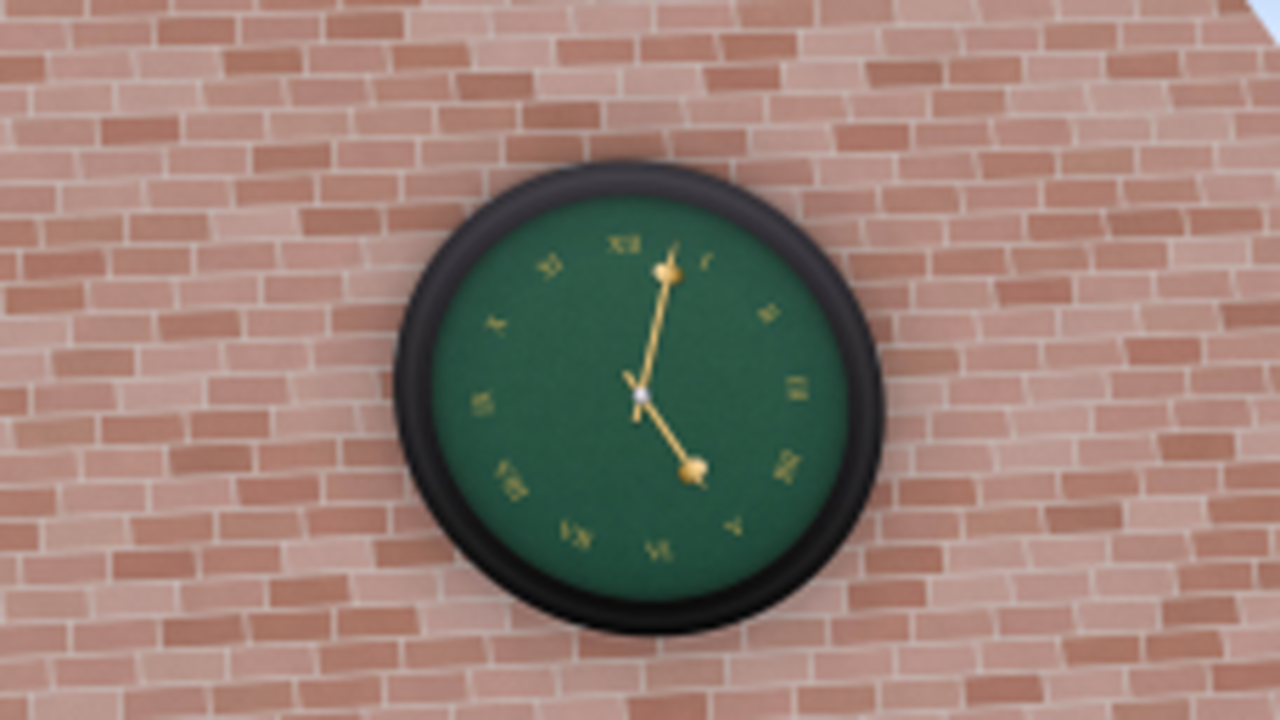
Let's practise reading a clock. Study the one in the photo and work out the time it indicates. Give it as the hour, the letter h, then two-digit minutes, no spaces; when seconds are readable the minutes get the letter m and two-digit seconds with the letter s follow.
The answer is 5h03
